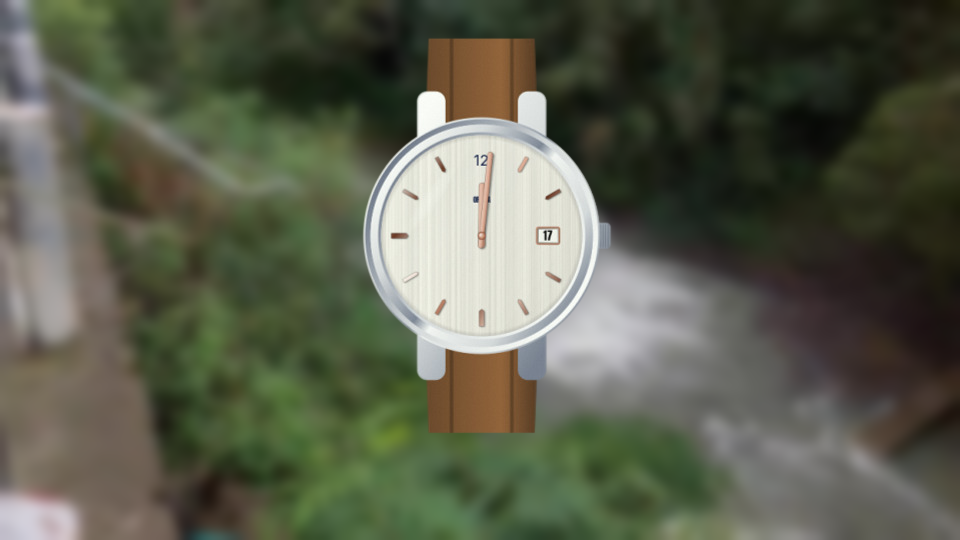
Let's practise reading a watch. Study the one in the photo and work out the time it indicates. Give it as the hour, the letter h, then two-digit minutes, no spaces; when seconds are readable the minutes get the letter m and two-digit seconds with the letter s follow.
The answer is 12h01
